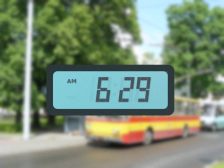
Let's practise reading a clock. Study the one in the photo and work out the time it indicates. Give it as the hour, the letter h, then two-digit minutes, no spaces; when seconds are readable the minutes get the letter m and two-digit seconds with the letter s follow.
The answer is 6h29
